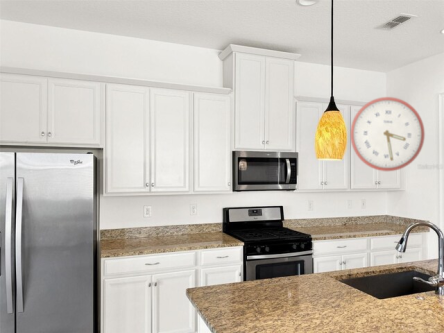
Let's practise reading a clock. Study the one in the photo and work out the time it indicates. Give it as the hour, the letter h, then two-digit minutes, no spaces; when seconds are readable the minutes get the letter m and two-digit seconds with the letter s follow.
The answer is 3h28
